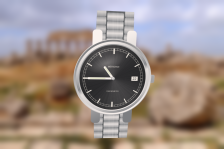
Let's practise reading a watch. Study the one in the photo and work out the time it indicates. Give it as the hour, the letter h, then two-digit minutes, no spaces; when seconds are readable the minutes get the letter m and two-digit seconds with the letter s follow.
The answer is 10h45
